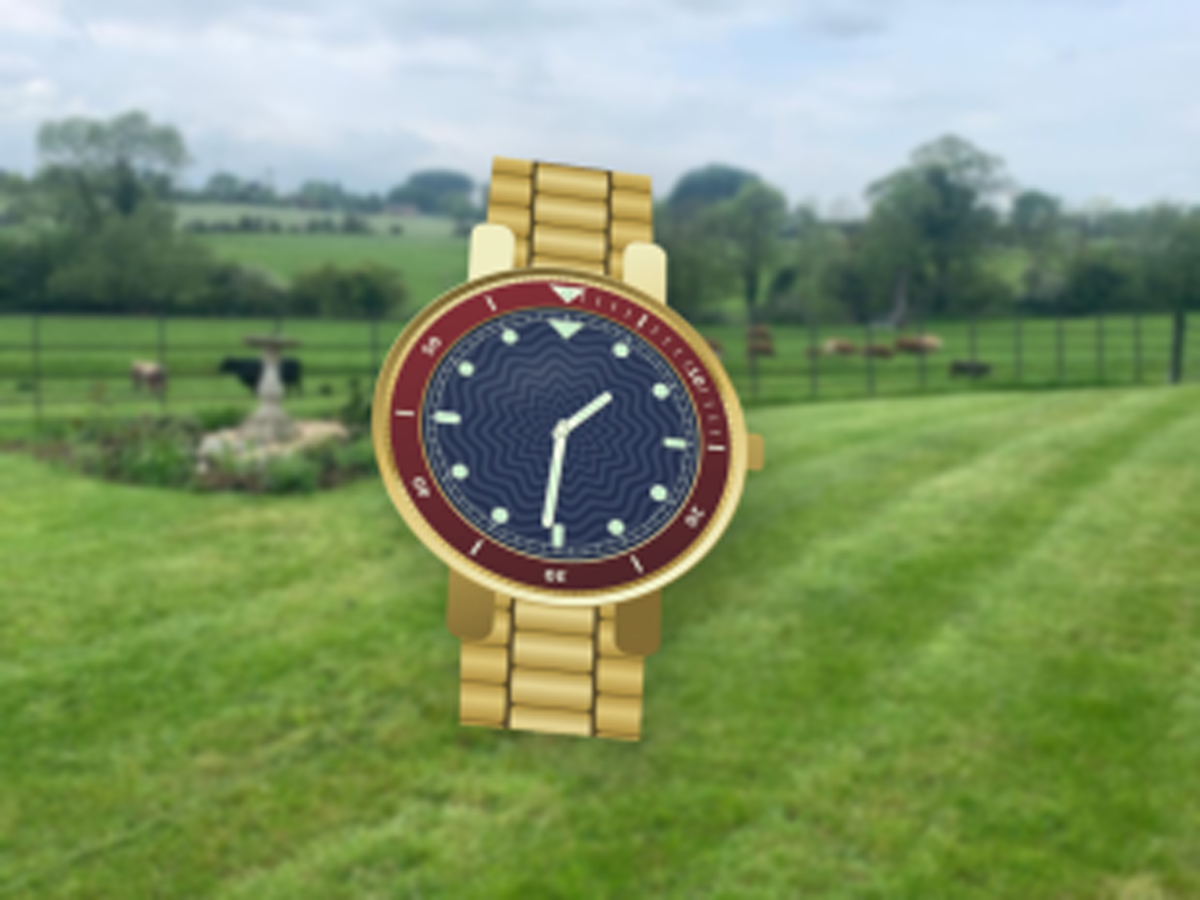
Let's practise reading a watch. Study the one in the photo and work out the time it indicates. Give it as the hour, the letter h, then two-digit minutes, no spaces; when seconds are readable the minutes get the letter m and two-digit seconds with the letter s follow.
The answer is 1h31
